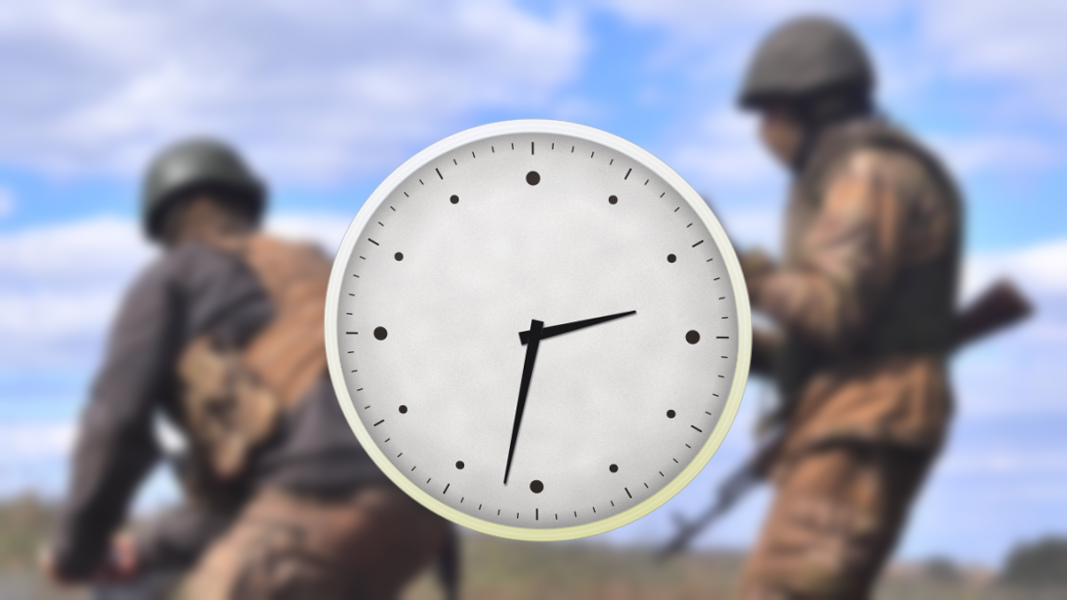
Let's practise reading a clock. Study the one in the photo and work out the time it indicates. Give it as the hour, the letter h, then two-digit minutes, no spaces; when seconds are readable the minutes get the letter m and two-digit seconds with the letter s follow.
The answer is 2h32
